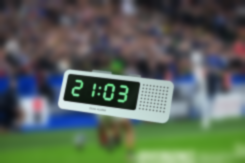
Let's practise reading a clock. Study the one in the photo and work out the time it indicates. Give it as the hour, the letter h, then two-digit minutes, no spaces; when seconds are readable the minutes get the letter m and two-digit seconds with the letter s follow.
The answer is 21h03
